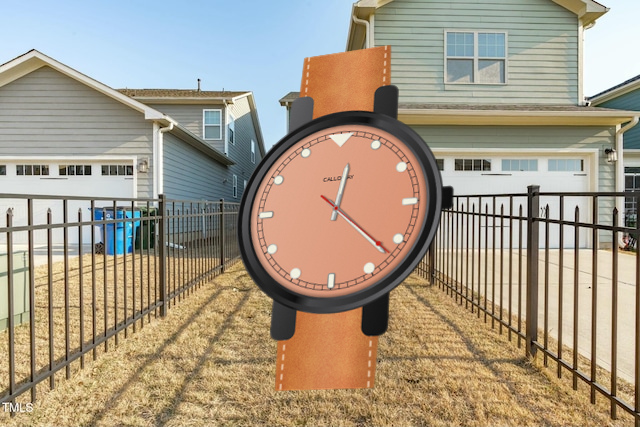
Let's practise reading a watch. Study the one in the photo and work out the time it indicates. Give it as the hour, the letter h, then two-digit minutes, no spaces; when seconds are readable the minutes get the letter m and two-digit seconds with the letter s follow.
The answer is 12h22m22s
